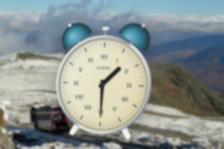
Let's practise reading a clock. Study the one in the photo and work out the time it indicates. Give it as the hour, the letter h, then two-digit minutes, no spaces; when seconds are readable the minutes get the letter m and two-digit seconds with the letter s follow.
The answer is 1h30
